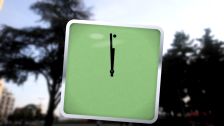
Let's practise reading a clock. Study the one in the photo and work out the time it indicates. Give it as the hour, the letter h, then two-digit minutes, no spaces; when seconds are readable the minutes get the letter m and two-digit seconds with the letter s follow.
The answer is 11h59
